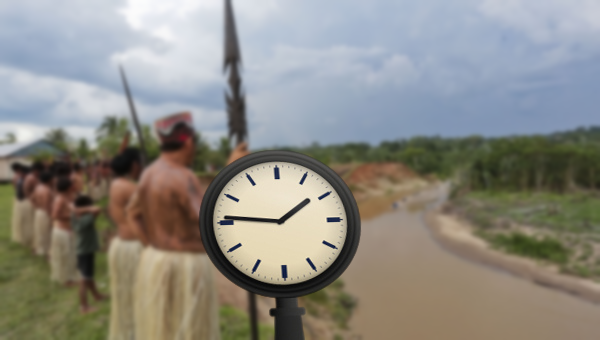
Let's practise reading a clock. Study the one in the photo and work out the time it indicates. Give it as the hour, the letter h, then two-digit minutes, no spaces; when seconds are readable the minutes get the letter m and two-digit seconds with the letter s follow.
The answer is 1h46
